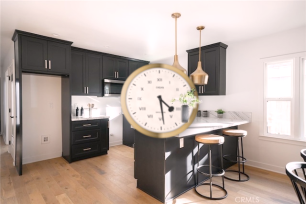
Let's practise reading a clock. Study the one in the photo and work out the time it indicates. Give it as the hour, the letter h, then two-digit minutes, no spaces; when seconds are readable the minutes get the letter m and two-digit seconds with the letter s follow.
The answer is 4h29
